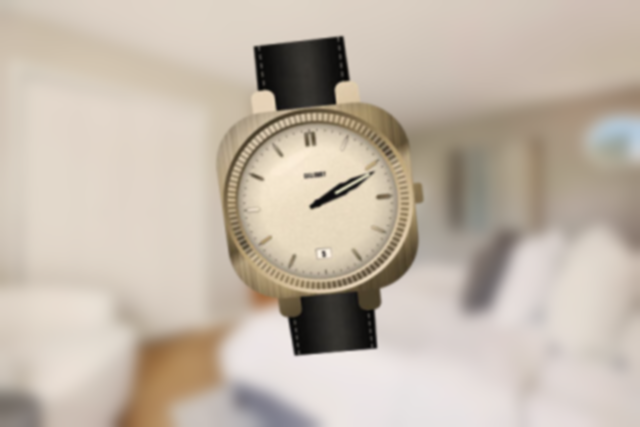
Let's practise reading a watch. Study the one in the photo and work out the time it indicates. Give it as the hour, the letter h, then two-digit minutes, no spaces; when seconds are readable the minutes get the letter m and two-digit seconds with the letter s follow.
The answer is 2h11
